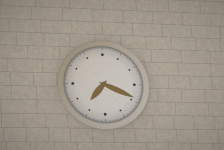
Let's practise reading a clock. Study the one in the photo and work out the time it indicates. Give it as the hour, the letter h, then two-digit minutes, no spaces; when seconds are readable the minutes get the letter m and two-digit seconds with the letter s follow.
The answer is 7h19
